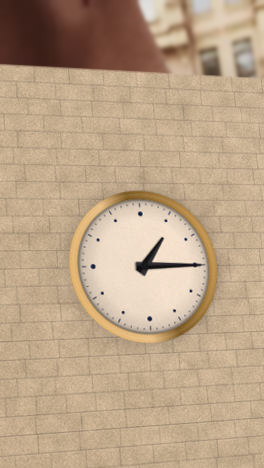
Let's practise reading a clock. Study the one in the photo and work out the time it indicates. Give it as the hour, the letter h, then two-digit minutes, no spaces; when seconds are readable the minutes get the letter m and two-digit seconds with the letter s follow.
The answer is 1h15
